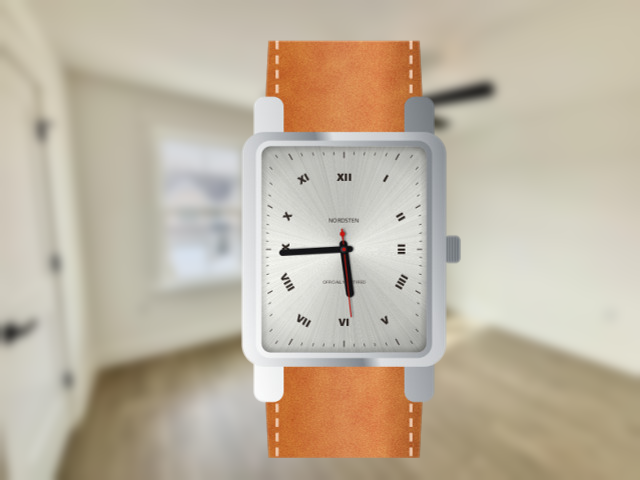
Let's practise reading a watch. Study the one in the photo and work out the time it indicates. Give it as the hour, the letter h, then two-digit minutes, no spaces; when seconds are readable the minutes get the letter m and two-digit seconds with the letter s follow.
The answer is 5h44m29s
